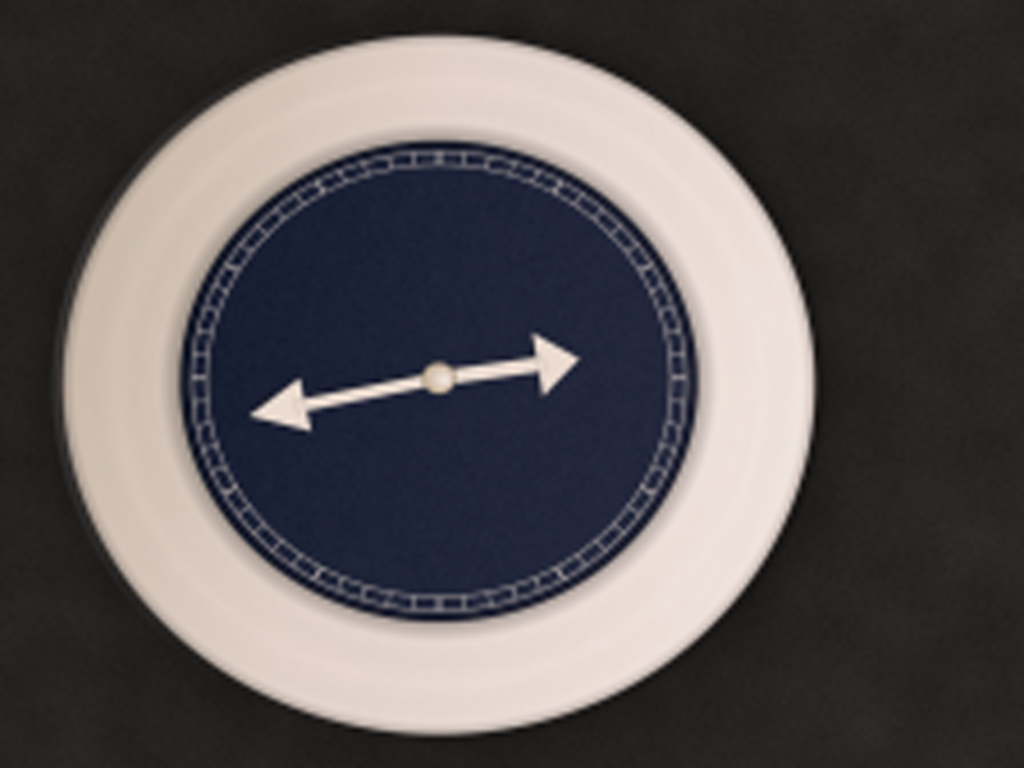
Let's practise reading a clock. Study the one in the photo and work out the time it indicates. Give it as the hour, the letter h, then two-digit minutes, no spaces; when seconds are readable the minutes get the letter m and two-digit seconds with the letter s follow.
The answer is 2h43
